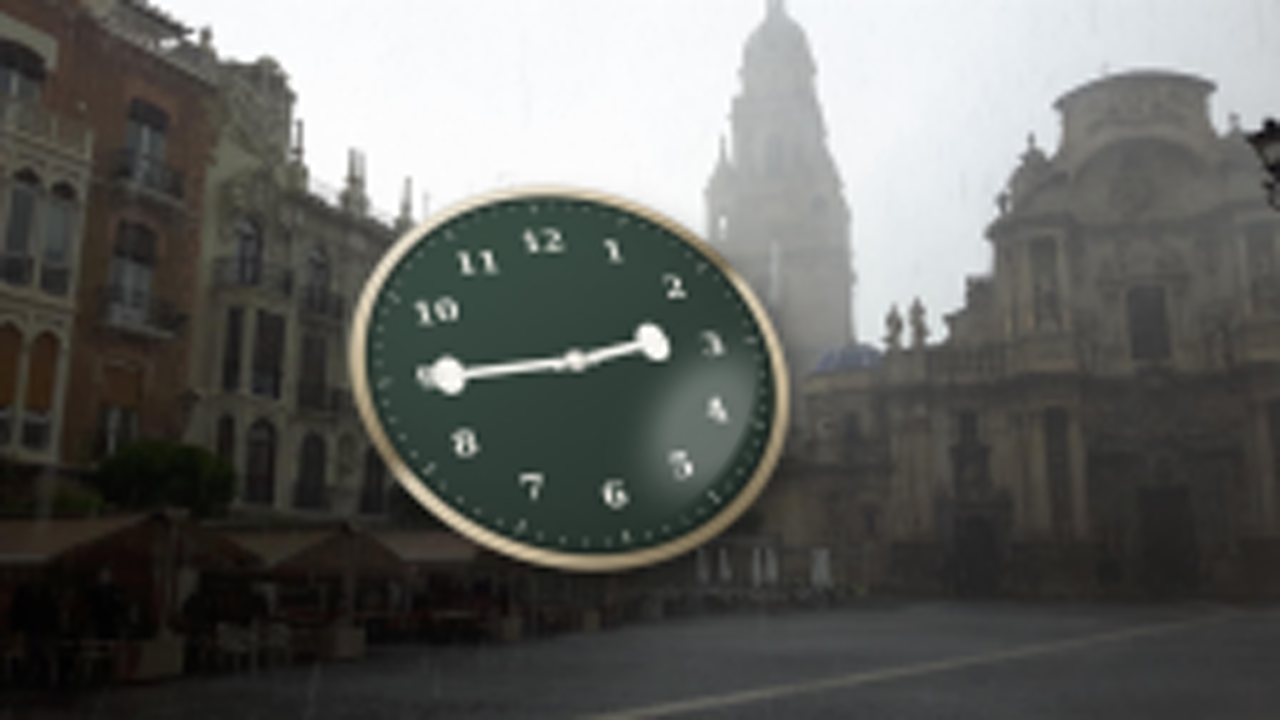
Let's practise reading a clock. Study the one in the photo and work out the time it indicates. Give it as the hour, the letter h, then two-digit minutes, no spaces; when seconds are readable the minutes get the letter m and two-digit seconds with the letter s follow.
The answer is 2h45
